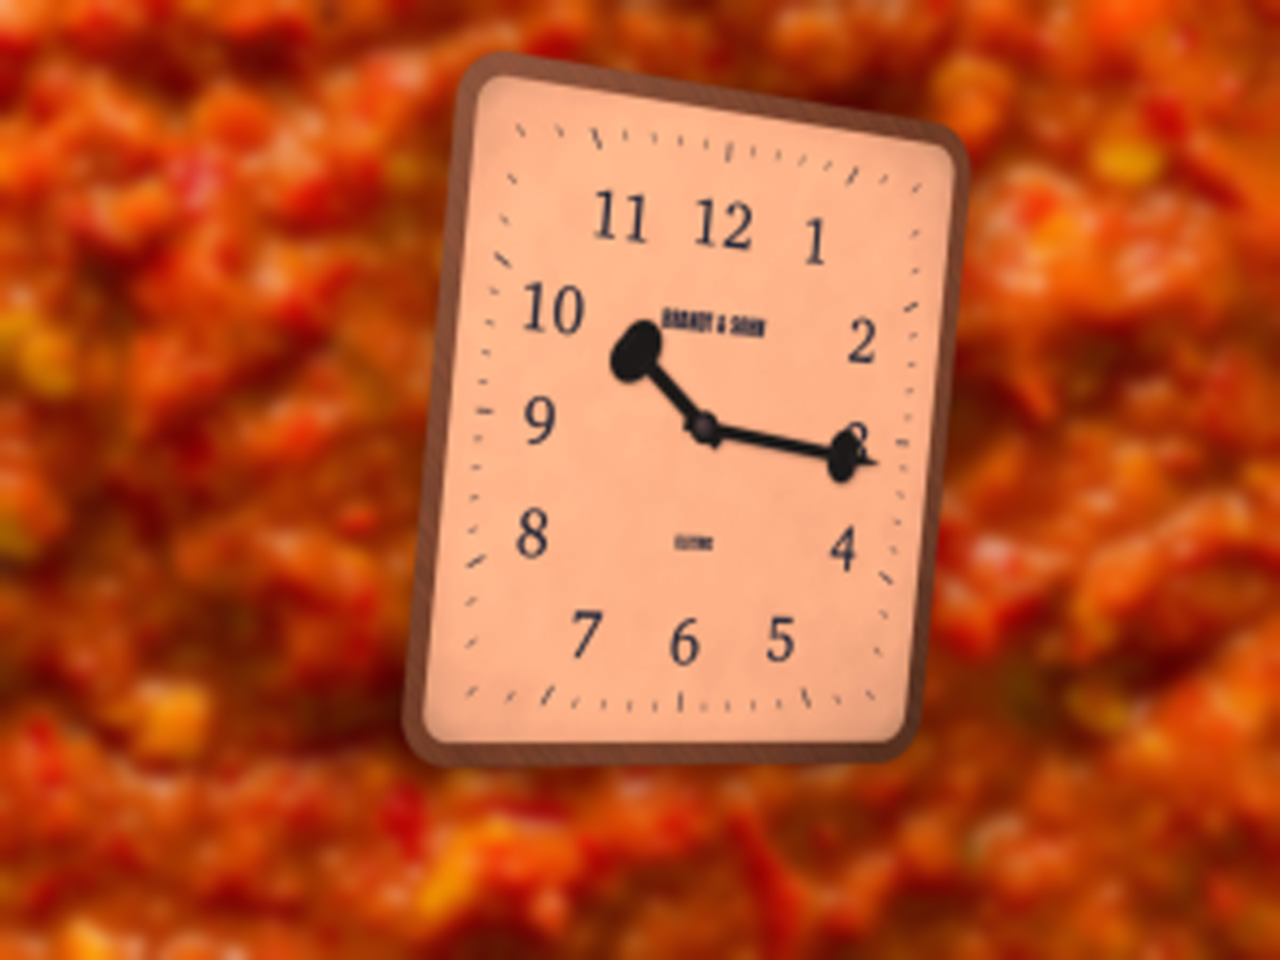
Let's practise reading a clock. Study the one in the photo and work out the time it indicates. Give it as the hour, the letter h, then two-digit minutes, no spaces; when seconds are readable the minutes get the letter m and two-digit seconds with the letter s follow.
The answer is 10h16
